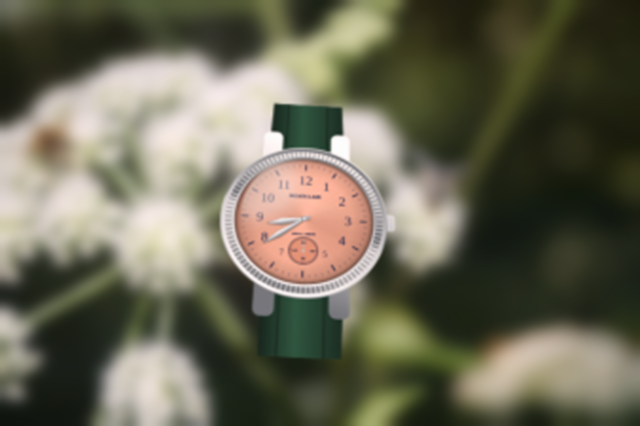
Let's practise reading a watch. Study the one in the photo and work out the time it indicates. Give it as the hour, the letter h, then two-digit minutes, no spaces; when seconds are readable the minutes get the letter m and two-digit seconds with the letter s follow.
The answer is 8h39
